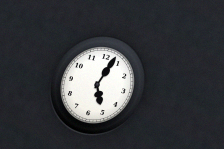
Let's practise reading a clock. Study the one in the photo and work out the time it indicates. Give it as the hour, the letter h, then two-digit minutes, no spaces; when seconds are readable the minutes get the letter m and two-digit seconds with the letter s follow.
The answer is 5h03
